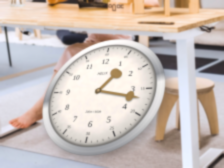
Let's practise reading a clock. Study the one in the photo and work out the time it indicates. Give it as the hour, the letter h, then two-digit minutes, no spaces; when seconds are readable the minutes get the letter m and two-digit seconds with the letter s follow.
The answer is 1h17
